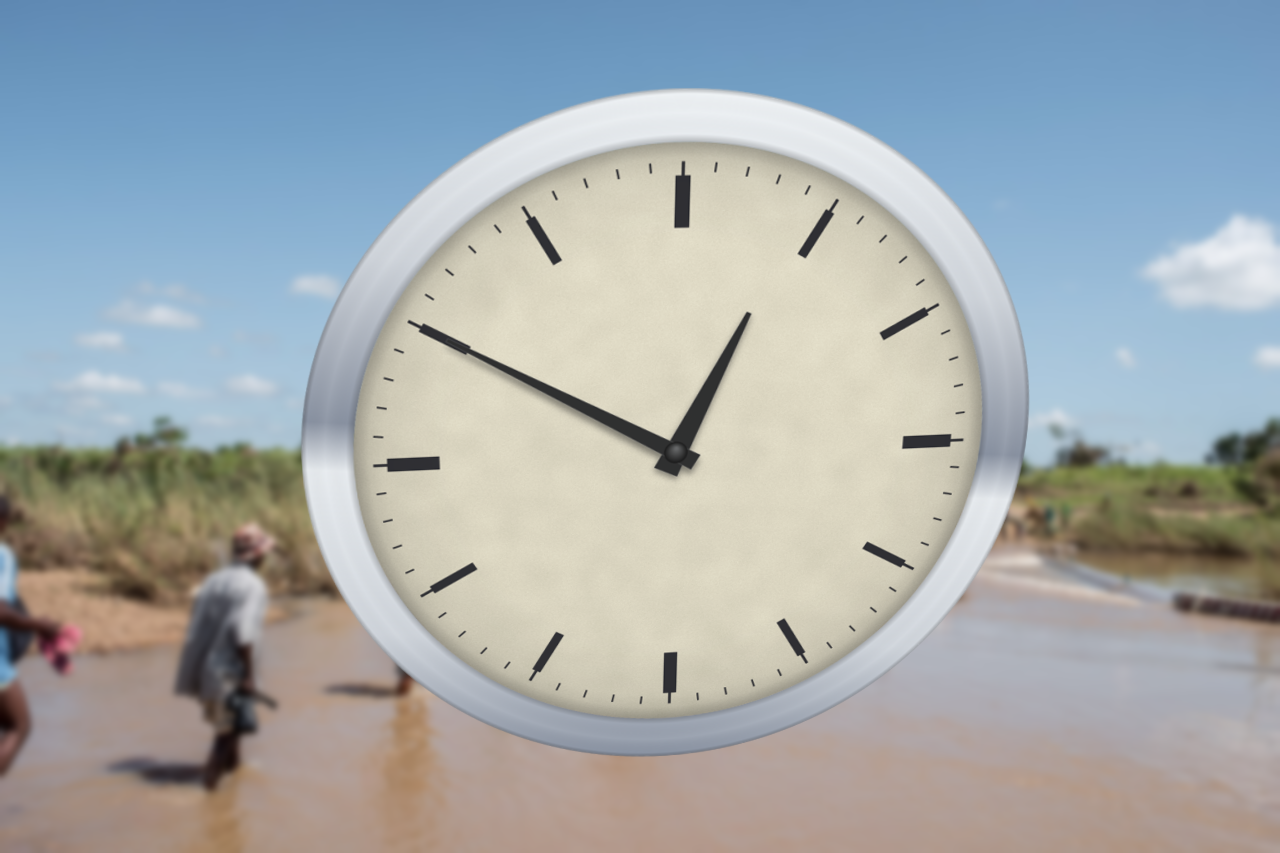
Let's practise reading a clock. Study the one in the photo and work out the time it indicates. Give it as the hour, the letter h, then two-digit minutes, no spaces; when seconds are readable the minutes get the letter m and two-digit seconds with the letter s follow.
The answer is 12h50
